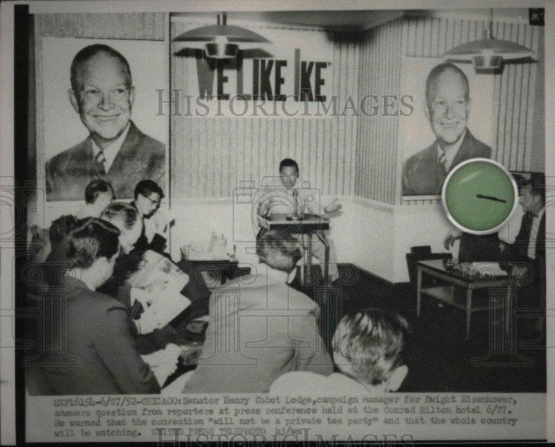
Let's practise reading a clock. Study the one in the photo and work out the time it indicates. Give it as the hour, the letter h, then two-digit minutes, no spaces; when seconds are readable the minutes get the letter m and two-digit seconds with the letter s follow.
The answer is 3h17
